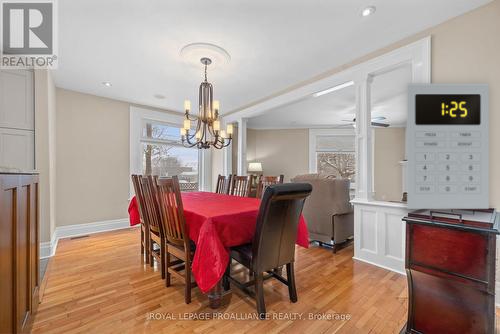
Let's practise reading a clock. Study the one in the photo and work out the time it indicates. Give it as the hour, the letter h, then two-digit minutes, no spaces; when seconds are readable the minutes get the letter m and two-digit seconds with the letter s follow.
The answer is 1h25
